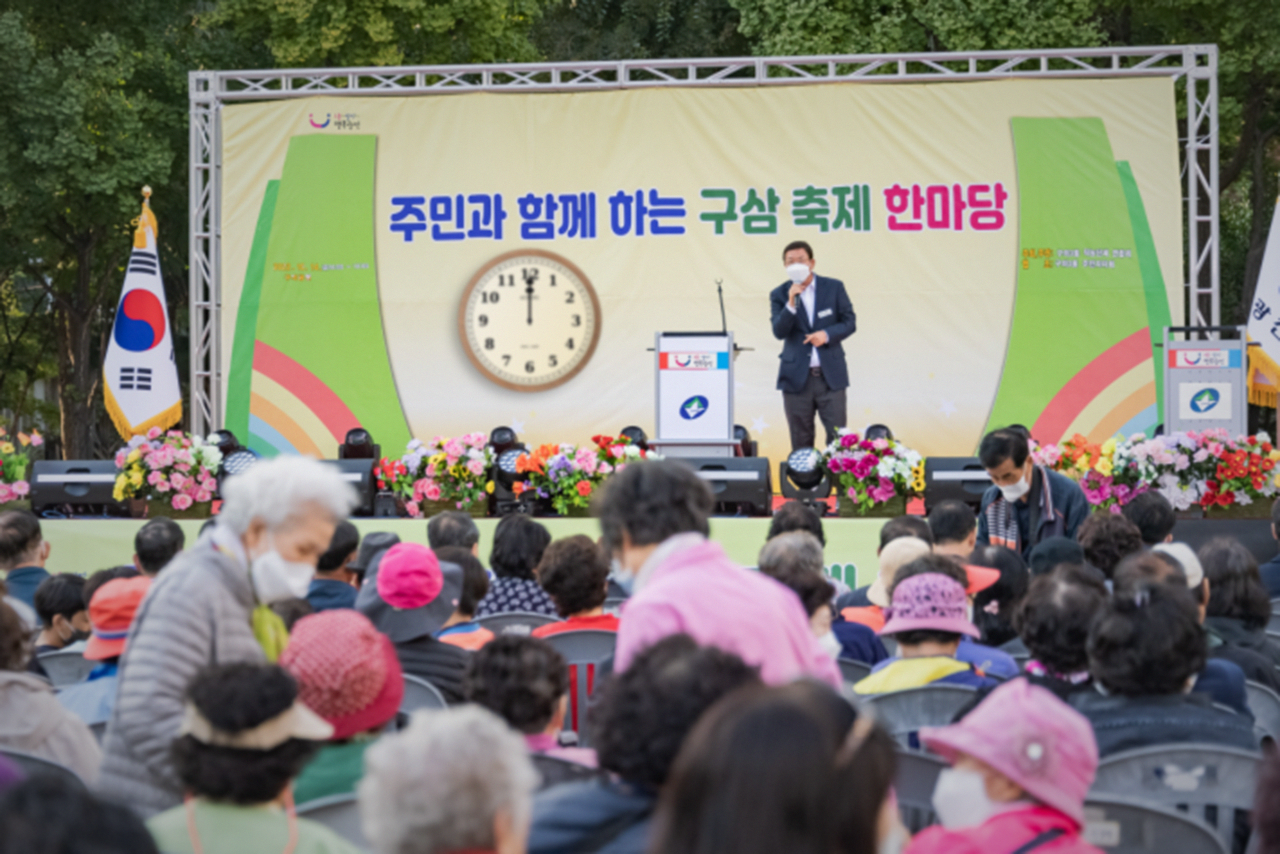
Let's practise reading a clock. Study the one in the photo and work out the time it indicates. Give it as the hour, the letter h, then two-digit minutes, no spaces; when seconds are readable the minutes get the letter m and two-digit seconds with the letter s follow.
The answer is 12h00
